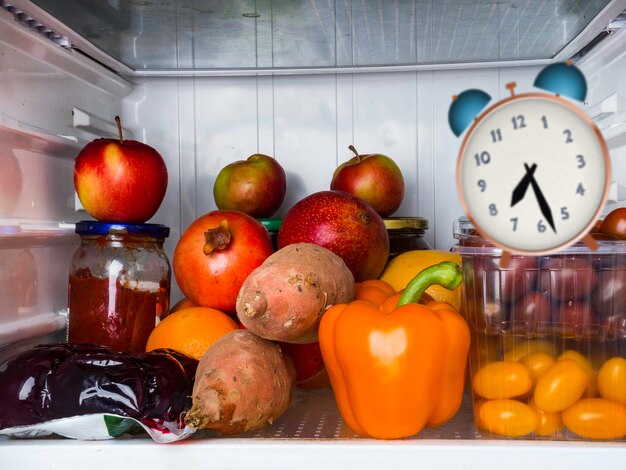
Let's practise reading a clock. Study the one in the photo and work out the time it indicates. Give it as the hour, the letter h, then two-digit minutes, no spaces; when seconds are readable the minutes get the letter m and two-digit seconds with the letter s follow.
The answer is 7h28
